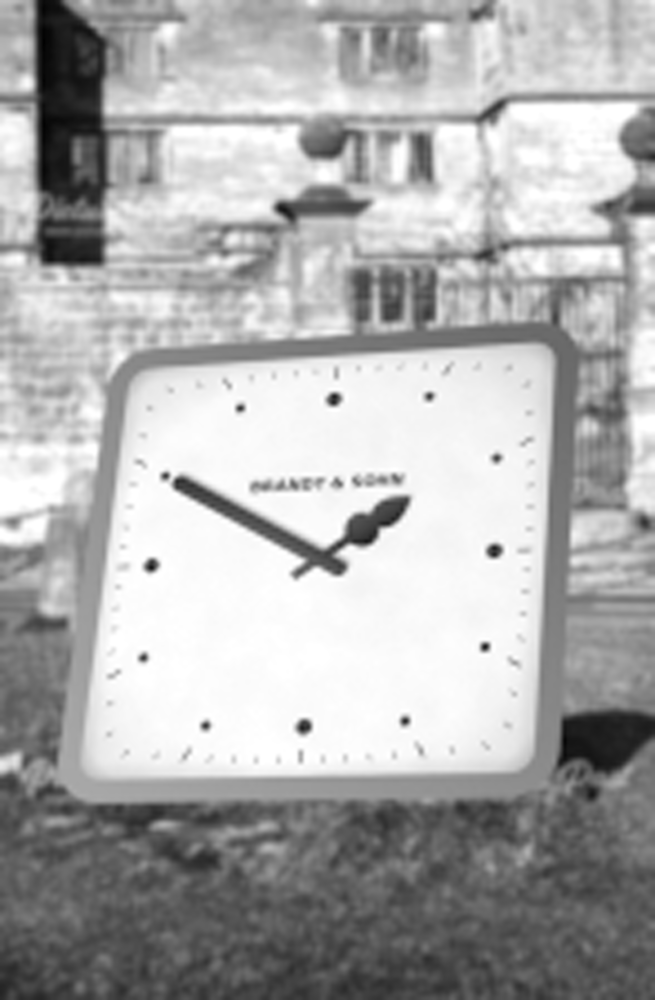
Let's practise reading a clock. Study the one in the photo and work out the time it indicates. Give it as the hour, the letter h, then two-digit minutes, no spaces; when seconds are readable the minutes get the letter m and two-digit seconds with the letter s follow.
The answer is 1h50
